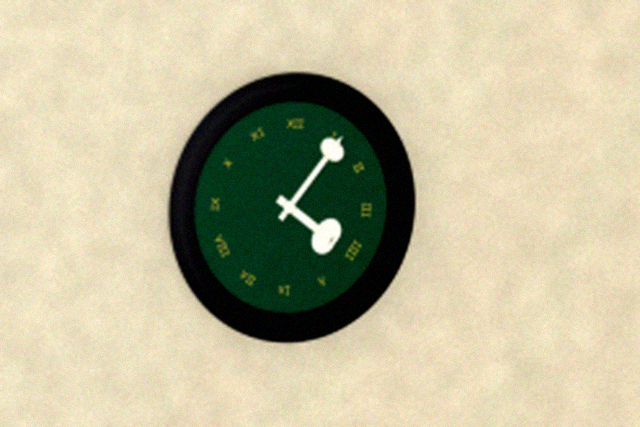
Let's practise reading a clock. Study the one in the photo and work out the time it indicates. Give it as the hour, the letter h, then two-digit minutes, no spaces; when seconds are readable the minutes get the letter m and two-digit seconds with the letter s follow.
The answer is 4h06
